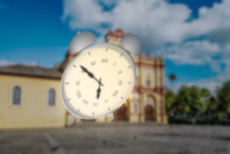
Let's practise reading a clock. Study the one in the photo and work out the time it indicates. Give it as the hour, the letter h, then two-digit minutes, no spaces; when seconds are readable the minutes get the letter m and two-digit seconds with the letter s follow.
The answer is 5h51
